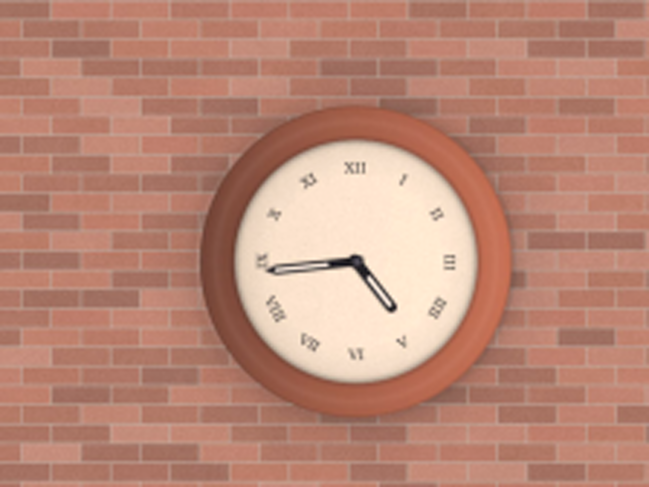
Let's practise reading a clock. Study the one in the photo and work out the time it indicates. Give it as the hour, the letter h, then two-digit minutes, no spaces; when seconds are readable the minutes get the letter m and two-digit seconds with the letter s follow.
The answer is 4h44
